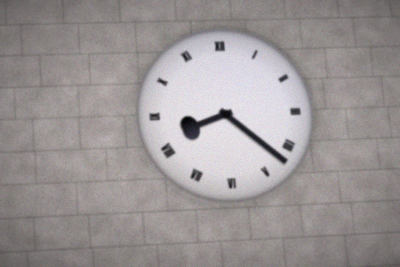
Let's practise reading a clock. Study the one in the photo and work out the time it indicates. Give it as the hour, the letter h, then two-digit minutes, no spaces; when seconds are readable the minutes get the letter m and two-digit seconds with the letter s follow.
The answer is 8h22
